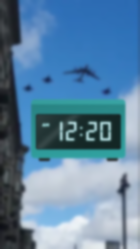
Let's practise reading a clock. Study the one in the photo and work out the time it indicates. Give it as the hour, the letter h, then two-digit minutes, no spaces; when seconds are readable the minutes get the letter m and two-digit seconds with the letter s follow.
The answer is 12h20
